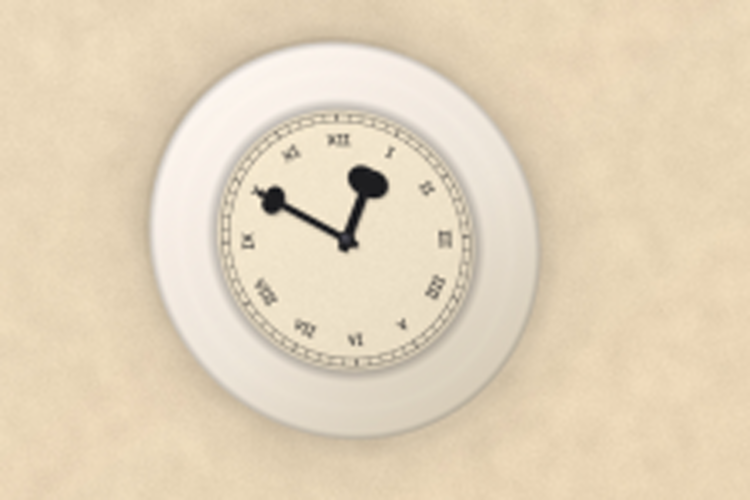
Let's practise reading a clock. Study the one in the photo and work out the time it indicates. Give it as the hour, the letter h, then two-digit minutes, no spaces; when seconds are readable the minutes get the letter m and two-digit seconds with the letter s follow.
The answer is 12h50
